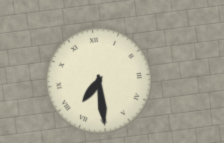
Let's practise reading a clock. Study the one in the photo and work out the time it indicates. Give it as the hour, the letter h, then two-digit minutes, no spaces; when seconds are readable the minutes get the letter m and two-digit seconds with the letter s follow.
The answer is 7h30
